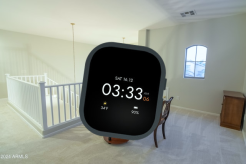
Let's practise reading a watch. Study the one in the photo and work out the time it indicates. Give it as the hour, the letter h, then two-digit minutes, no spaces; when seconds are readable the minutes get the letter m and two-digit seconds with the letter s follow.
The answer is 3h33
